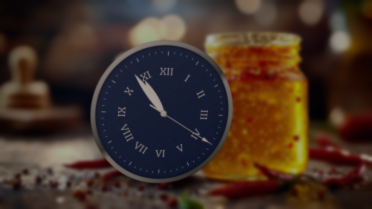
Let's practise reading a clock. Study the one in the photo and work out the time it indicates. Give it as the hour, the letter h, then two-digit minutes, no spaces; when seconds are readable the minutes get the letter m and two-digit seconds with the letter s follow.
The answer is 10h53m20s
